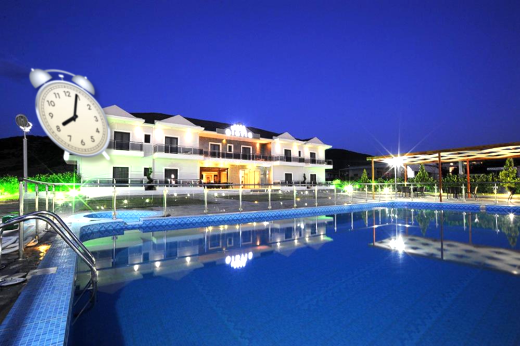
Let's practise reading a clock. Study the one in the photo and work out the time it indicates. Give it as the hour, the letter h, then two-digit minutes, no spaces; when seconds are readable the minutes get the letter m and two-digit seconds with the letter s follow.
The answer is 8h04
